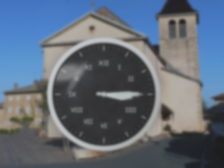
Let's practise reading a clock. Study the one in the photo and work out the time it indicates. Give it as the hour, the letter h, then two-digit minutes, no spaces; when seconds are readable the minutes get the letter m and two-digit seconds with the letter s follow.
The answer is 3h15
